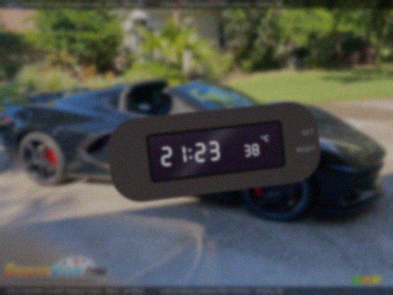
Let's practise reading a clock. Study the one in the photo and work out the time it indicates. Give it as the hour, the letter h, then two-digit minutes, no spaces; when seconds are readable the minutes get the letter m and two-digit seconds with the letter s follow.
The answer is 21h23
